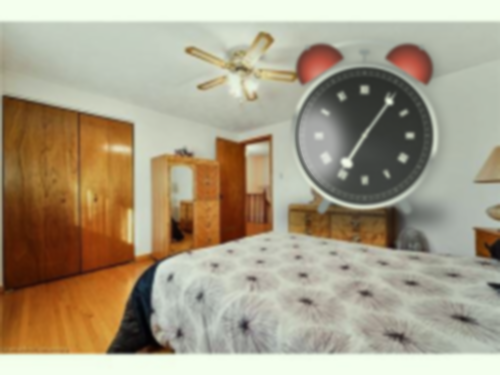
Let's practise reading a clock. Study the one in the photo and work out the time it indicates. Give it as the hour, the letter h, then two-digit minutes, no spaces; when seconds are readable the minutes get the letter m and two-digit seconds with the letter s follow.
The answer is 7h06
